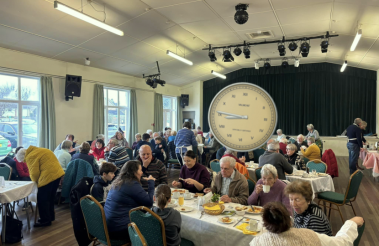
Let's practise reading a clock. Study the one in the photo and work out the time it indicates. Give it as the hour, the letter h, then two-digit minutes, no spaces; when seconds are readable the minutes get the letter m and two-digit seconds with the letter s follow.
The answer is 8h46
